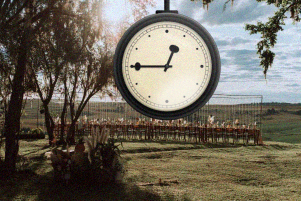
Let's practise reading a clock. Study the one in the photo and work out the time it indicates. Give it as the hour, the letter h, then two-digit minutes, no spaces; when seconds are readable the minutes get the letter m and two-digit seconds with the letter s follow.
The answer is 12h45
